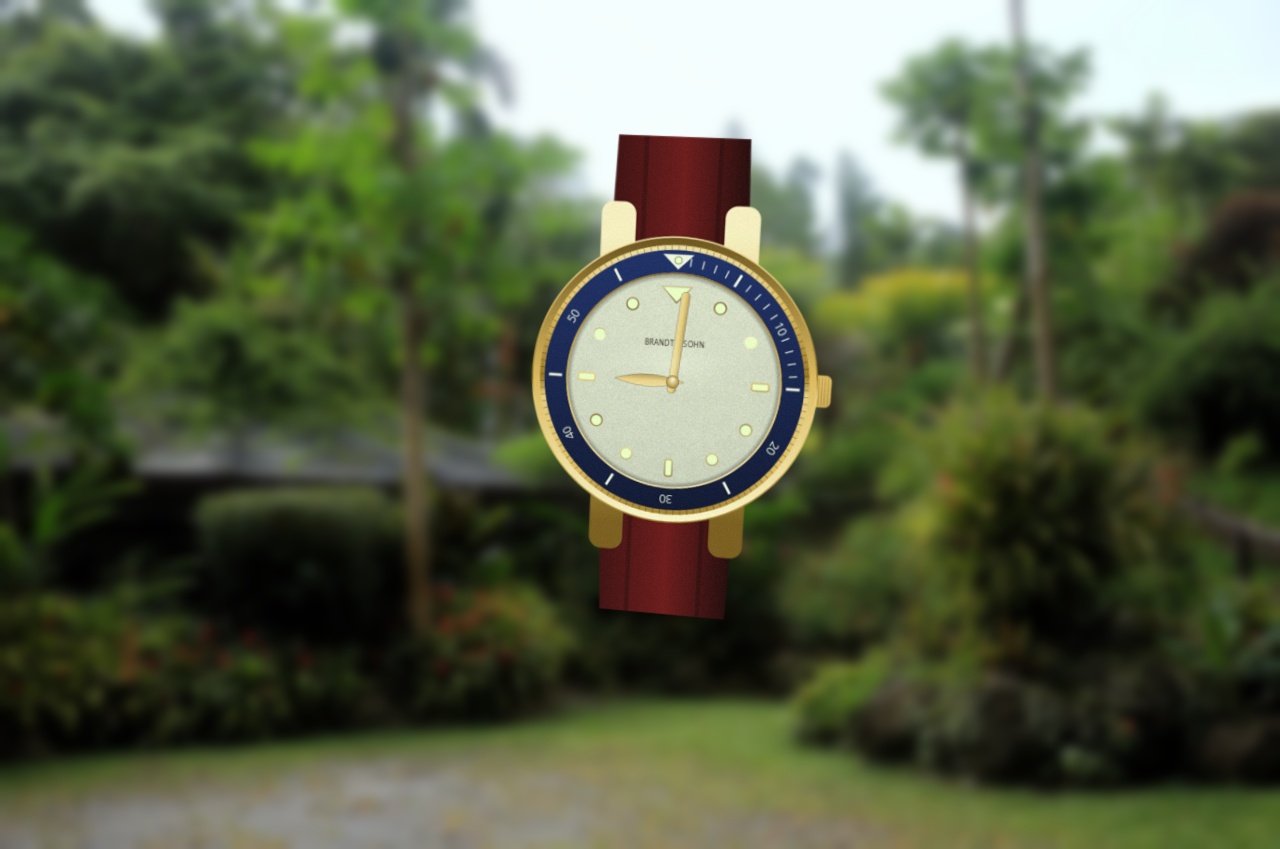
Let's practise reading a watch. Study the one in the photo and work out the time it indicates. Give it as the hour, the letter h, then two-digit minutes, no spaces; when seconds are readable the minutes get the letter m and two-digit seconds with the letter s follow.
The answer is 9h01
